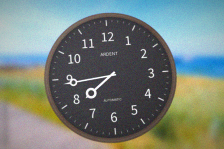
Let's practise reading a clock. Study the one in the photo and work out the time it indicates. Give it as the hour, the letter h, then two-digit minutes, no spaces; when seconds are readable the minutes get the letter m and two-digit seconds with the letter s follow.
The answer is 7h44
